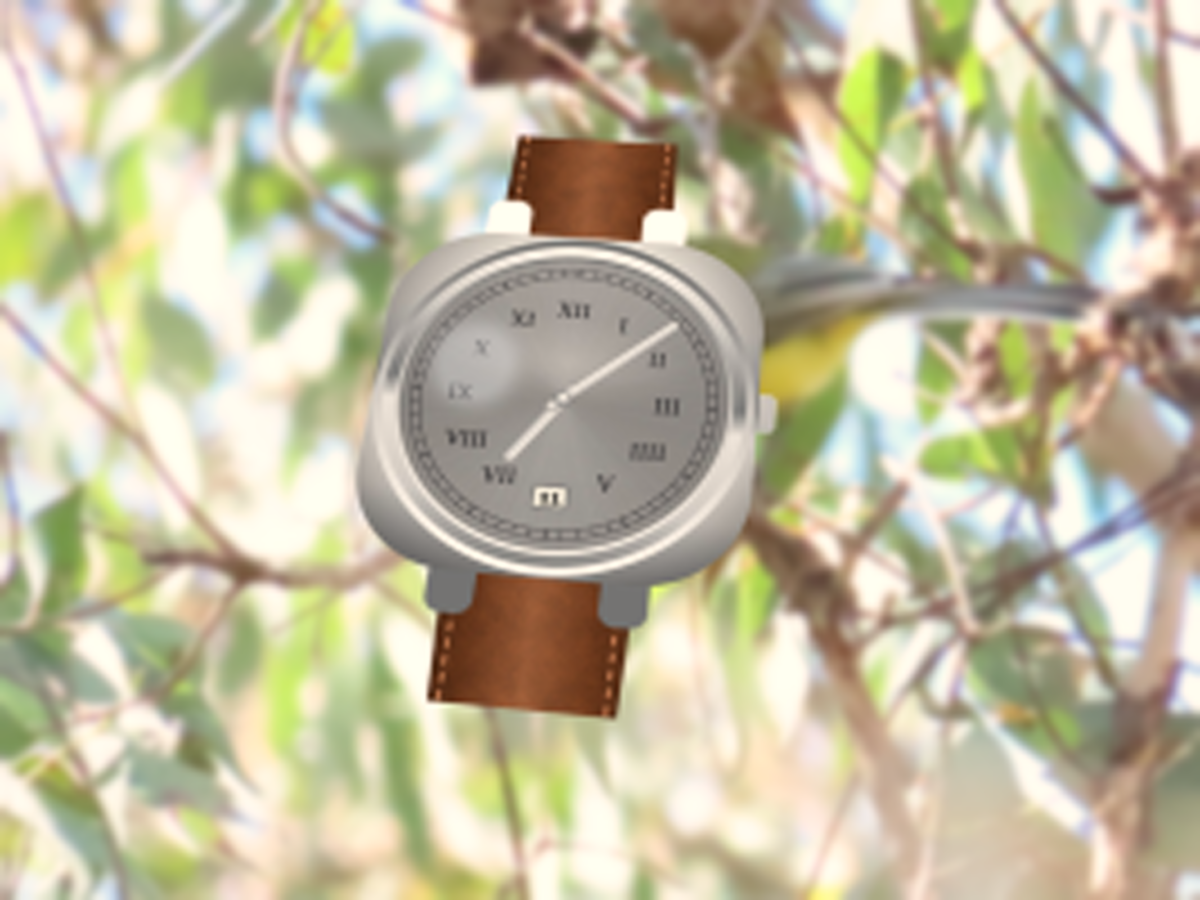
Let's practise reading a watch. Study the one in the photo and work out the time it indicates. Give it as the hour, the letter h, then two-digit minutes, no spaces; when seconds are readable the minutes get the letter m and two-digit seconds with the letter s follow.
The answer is 7h08
